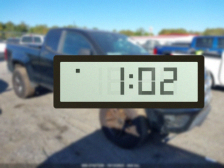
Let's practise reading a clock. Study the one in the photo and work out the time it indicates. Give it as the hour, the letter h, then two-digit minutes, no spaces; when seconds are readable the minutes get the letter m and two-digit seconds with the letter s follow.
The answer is 1h02
